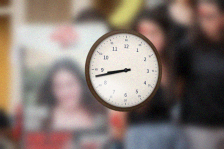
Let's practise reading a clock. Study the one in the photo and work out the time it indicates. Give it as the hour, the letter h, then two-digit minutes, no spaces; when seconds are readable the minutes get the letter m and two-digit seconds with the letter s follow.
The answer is 8h43
